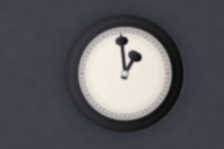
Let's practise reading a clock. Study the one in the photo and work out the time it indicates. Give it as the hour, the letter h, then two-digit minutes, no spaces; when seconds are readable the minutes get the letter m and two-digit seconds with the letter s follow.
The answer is 12h59
